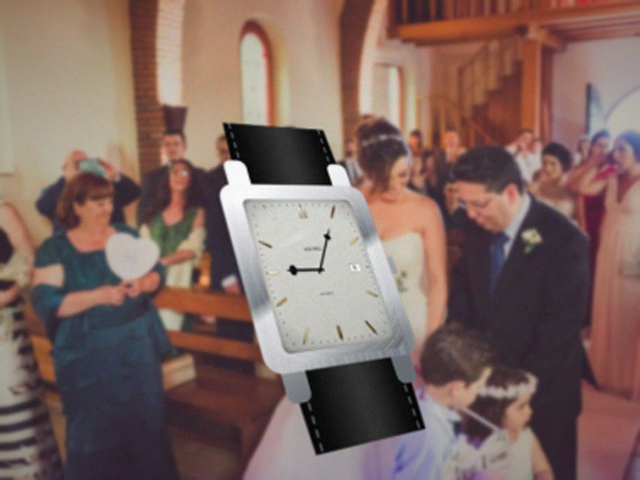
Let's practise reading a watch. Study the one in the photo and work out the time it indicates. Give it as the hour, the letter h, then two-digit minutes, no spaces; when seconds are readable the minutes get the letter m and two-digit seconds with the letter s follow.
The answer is 9h05
